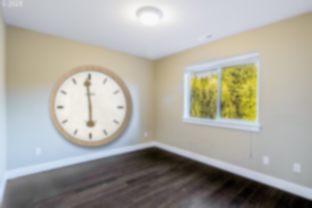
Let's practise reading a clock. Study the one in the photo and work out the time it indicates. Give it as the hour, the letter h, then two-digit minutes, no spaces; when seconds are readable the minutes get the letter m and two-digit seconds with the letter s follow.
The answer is 5h59
